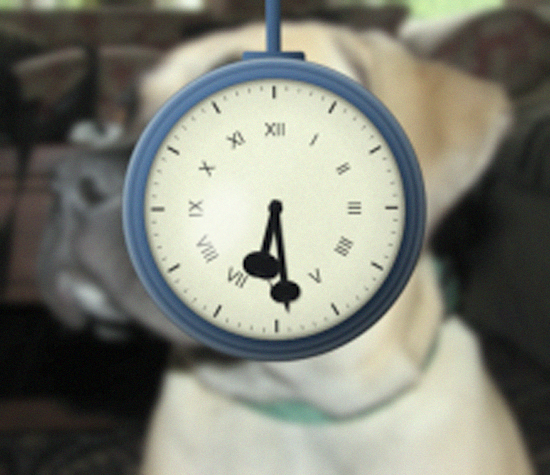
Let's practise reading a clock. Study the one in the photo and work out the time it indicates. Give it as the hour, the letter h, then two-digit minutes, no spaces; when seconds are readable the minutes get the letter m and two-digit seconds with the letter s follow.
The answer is 6h29
